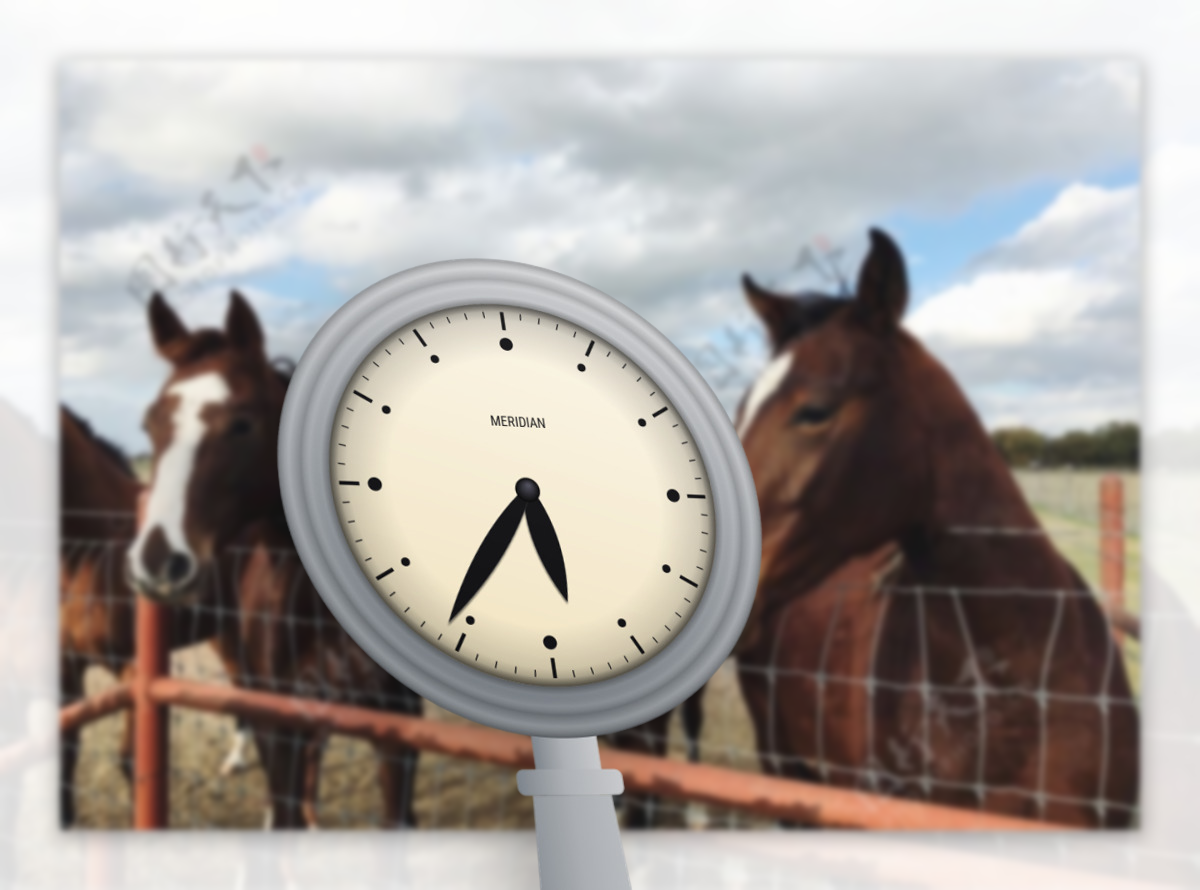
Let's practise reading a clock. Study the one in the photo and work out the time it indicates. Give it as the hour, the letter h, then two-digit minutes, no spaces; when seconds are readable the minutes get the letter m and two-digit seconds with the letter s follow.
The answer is 5h36
